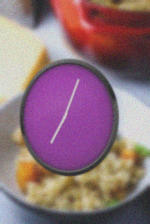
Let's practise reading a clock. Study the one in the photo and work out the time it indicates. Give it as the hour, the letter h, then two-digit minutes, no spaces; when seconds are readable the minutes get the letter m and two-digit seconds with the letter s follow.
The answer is 7h04
